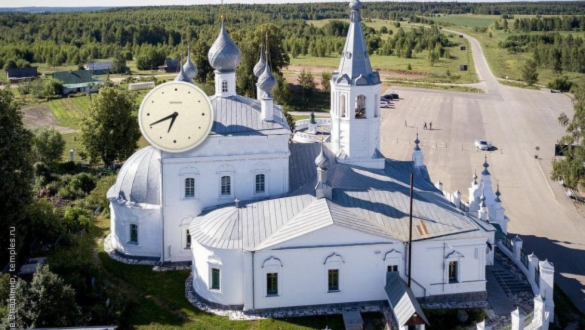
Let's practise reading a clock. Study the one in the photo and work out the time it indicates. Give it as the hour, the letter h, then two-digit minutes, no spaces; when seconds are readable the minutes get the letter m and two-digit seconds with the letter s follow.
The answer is 6h41
